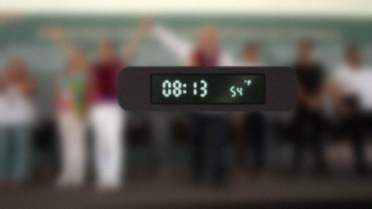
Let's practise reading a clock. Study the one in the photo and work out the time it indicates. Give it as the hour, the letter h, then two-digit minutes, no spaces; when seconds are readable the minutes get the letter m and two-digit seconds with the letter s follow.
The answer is 8h13
